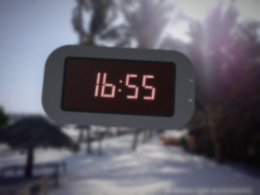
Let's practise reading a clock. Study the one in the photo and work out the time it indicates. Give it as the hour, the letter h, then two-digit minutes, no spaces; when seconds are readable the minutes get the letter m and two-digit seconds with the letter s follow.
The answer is 16h55
